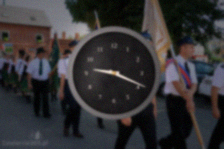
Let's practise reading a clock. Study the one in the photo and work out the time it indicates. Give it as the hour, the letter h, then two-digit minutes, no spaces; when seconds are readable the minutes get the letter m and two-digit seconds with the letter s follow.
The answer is 9h19
